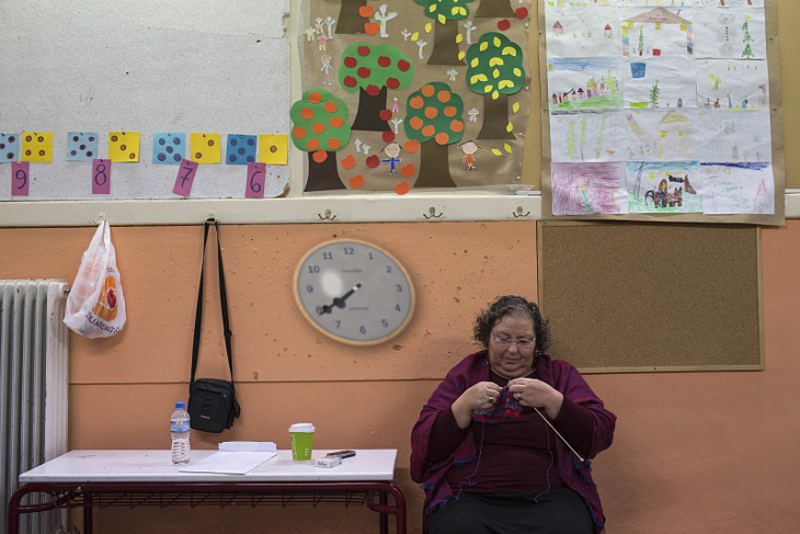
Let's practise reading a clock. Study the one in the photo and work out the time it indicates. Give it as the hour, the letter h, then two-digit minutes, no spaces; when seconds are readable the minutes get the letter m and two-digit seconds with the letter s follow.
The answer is 7h39
